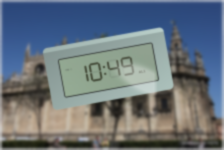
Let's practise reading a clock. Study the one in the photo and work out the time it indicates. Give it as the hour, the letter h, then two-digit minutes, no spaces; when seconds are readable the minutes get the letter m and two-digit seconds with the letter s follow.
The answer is 10h49
